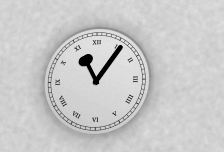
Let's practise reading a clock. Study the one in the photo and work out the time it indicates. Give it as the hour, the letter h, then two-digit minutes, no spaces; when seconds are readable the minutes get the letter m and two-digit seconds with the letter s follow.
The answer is 11h06
